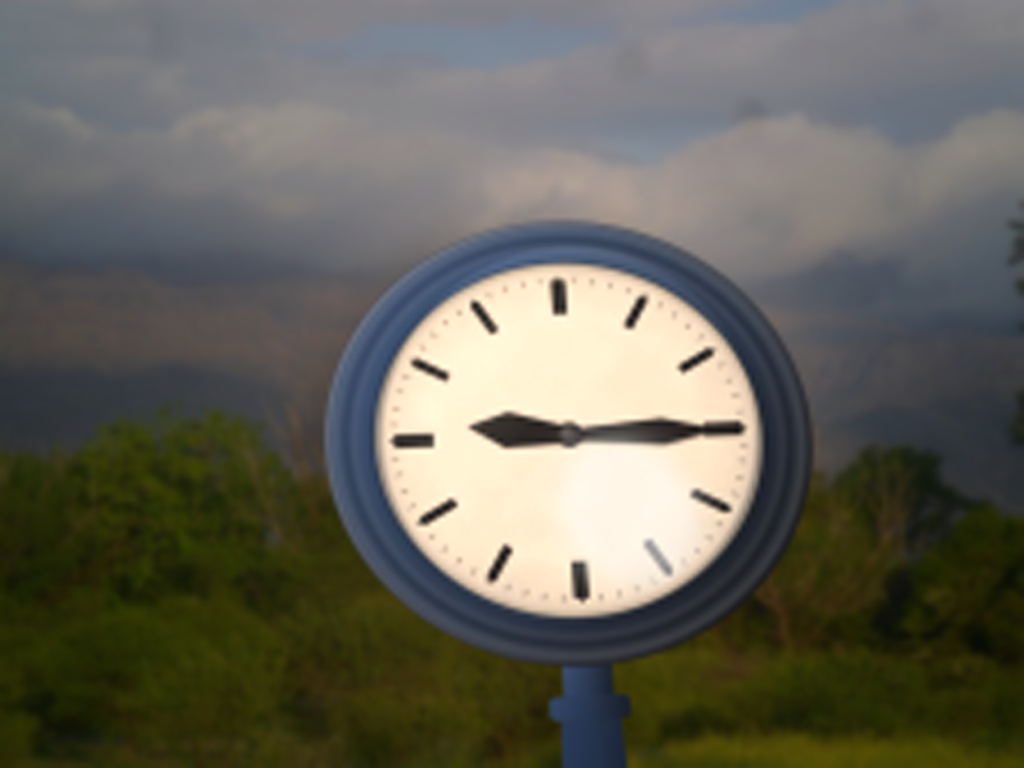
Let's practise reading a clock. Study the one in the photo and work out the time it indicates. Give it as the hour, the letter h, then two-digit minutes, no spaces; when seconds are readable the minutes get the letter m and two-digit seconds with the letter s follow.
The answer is 9h15
